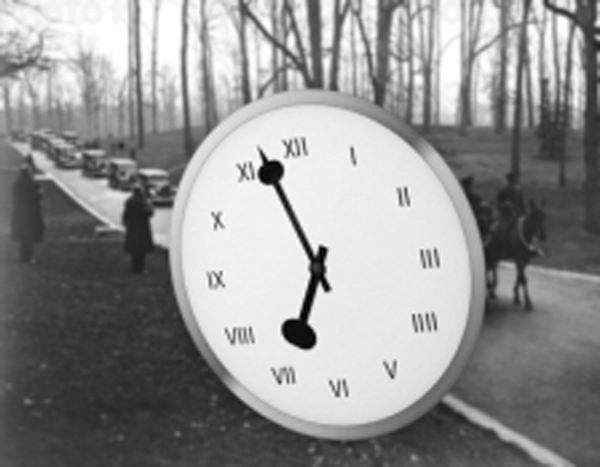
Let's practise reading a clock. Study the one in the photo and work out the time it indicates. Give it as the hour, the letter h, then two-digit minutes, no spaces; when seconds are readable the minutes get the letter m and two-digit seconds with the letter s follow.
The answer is 6h57
